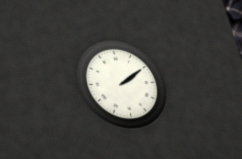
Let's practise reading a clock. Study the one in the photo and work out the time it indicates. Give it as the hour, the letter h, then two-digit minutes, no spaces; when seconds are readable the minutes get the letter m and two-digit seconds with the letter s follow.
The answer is 2h10
